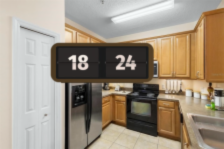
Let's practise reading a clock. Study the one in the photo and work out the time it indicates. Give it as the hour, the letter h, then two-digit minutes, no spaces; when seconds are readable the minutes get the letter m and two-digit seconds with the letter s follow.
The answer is 18h24
